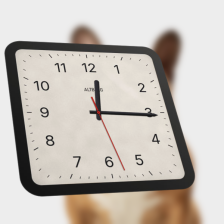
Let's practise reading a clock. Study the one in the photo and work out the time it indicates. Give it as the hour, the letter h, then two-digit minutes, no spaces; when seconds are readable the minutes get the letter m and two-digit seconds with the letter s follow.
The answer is 12h15m28s
